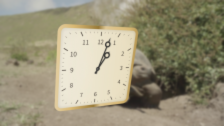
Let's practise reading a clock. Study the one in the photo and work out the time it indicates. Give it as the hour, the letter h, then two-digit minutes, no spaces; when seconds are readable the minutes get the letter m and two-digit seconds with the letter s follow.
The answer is 1h03
